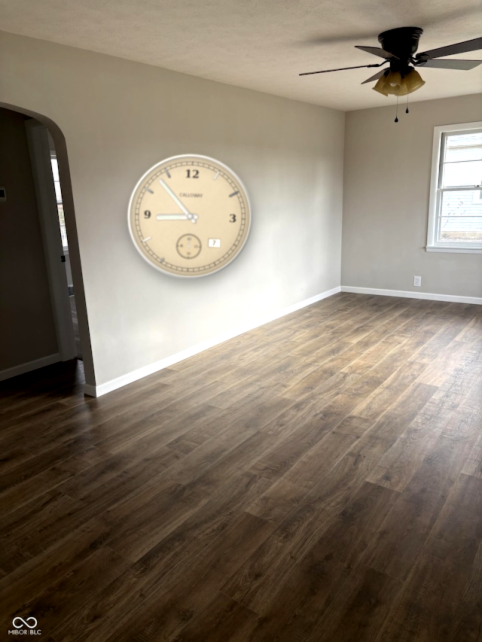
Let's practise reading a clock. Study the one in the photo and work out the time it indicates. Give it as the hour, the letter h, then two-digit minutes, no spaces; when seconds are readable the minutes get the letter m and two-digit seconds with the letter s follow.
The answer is 8h53
